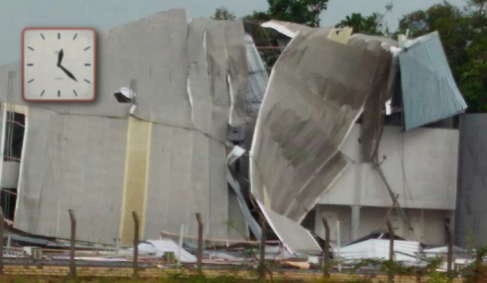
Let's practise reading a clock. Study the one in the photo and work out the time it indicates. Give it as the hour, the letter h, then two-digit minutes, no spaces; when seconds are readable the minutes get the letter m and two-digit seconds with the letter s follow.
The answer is 12h22
